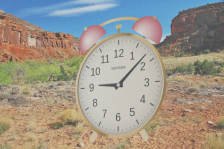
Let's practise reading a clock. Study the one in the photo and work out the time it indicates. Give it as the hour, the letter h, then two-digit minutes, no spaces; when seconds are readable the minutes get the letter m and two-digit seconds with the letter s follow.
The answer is 9h08
